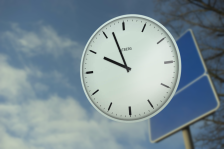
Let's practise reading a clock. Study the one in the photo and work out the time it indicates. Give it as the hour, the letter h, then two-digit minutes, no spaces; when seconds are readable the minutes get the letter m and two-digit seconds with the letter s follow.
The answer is 9h57
